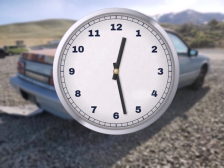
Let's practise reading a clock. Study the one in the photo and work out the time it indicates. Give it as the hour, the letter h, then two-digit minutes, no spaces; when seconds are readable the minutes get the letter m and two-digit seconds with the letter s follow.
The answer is 12h28
